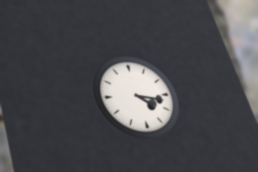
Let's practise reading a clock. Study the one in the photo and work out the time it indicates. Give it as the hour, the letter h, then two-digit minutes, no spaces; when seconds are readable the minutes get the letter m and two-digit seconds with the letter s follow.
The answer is 4h17
